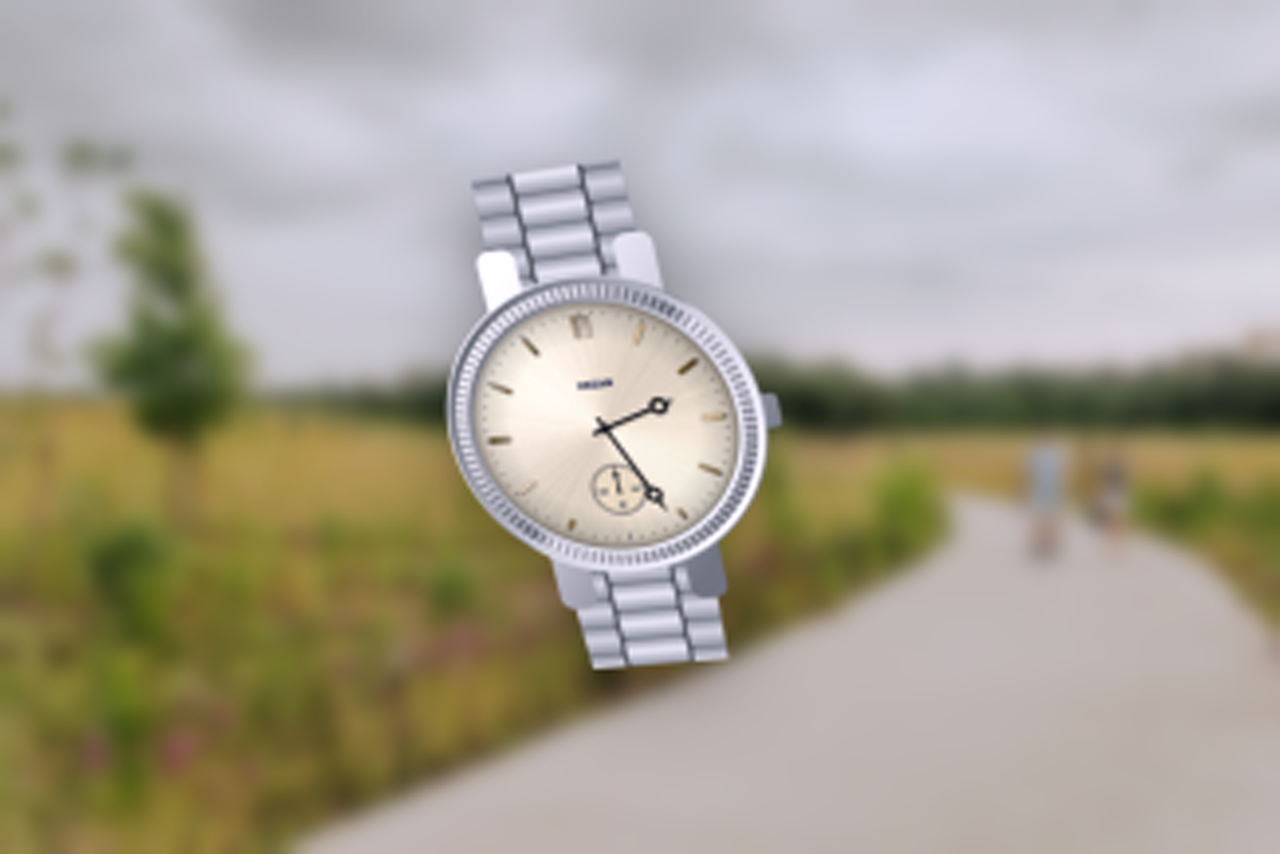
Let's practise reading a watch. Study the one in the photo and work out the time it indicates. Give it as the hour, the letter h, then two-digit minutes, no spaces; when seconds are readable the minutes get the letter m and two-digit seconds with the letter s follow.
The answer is 2h26
